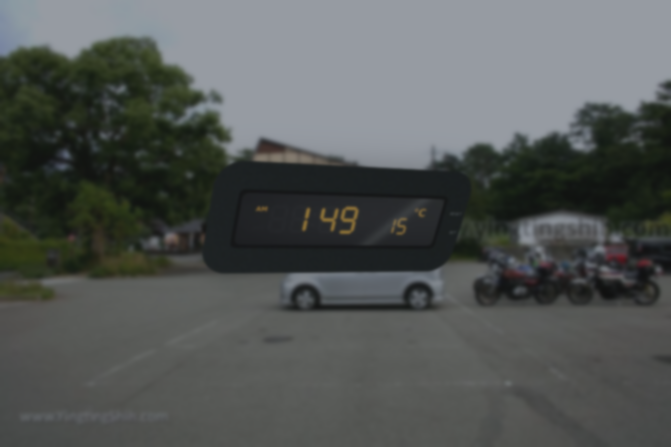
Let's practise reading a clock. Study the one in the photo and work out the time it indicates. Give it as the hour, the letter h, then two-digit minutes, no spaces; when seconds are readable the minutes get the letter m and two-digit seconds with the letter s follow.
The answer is 1h49
